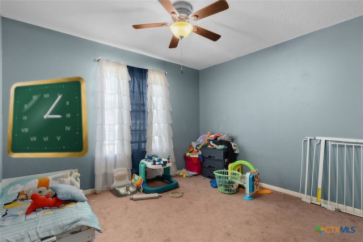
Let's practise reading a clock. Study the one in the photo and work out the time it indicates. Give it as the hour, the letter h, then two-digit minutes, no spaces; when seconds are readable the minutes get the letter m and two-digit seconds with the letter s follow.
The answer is 3h06
